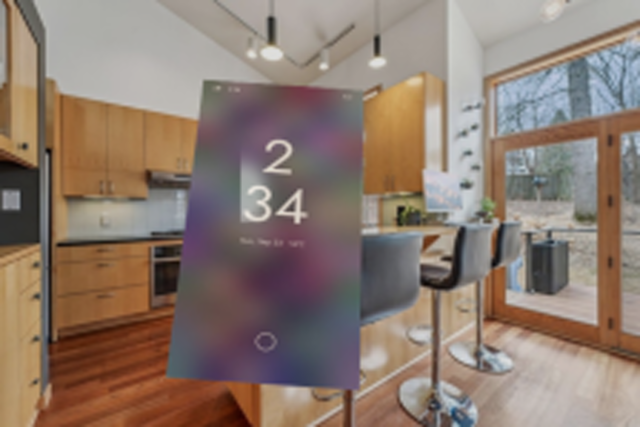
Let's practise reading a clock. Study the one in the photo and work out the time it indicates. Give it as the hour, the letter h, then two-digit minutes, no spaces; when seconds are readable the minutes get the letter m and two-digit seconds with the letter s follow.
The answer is 2h34
